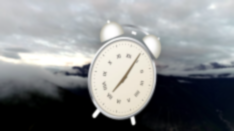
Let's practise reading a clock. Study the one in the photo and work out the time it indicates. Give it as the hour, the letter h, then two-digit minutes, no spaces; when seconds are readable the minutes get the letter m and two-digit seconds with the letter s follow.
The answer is 7h04
